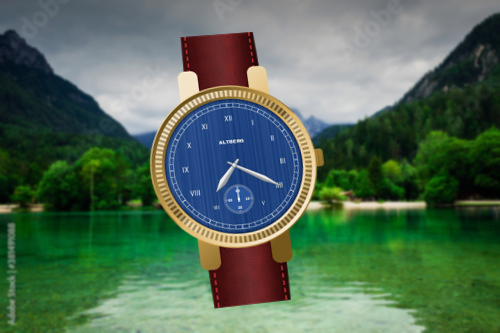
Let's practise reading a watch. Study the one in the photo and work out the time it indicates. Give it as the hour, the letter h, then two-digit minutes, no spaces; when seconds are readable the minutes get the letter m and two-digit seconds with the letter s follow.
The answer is 7h20
